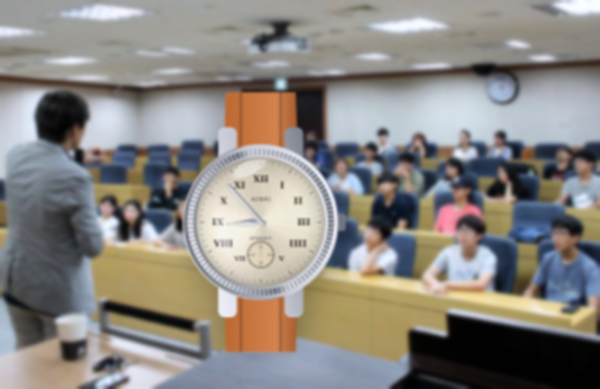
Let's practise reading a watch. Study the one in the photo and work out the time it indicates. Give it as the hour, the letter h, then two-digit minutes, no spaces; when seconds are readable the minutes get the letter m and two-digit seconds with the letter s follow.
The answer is 8h53
